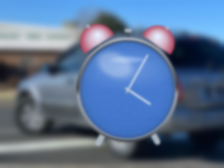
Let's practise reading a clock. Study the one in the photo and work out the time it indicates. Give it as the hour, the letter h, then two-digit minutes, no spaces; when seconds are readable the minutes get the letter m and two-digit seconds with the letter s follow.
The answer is 4h05
